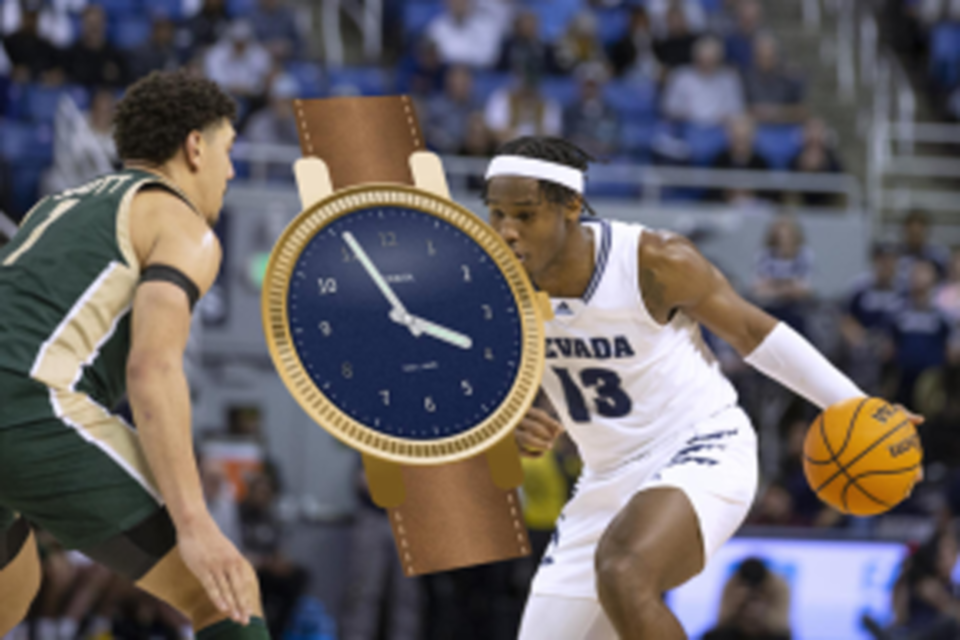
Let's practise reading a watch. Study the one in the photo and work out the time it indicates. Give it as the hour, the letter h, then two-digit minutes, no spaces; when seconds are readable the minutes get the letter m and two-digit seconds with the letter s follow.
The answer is 3h56
